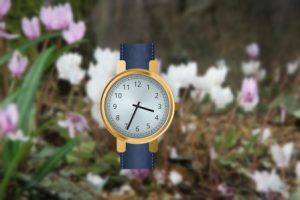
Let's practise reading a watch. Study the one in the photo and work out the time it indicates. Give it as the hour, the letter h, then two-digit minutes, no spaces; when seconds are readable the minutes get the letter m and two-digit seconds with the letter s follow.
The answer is 3h34
